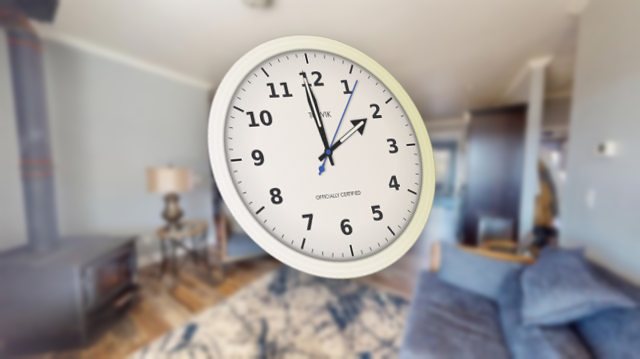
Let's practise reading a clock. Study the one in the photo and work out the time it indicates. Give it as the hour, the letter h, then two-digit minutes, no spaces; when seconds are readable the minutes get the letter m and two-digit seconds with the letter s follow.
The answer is 1h59m06s
